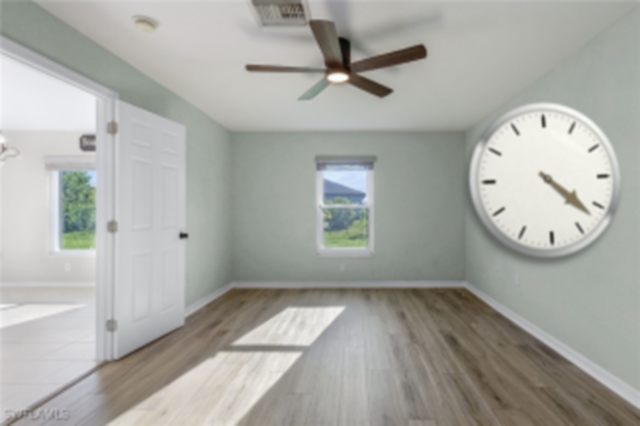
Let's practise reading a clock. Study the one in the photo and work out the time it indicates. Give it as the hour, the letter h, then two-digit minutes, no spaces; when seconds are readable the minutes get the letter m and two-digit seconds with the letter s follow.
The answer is 4h22
